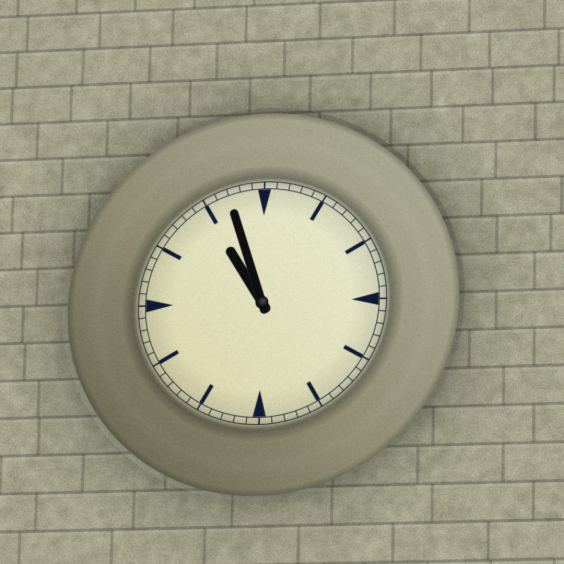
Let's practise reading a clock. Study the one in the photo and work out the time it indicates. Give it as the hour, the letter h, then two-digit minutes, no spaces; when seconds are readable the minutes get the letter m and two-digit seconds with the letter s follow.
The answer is 10h57
